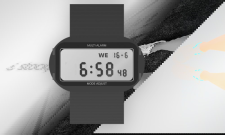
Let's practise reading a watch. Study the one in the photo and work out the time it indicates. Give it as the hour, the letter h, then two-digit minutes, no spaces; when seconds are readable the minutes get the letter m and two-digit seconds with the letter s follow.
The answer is 6h58m48s
